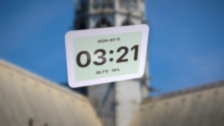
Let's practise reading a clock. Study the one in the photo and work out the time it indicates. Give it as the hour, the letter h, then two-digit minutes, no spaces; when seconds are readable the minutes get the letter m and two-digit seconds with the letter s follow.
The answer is 3h21
